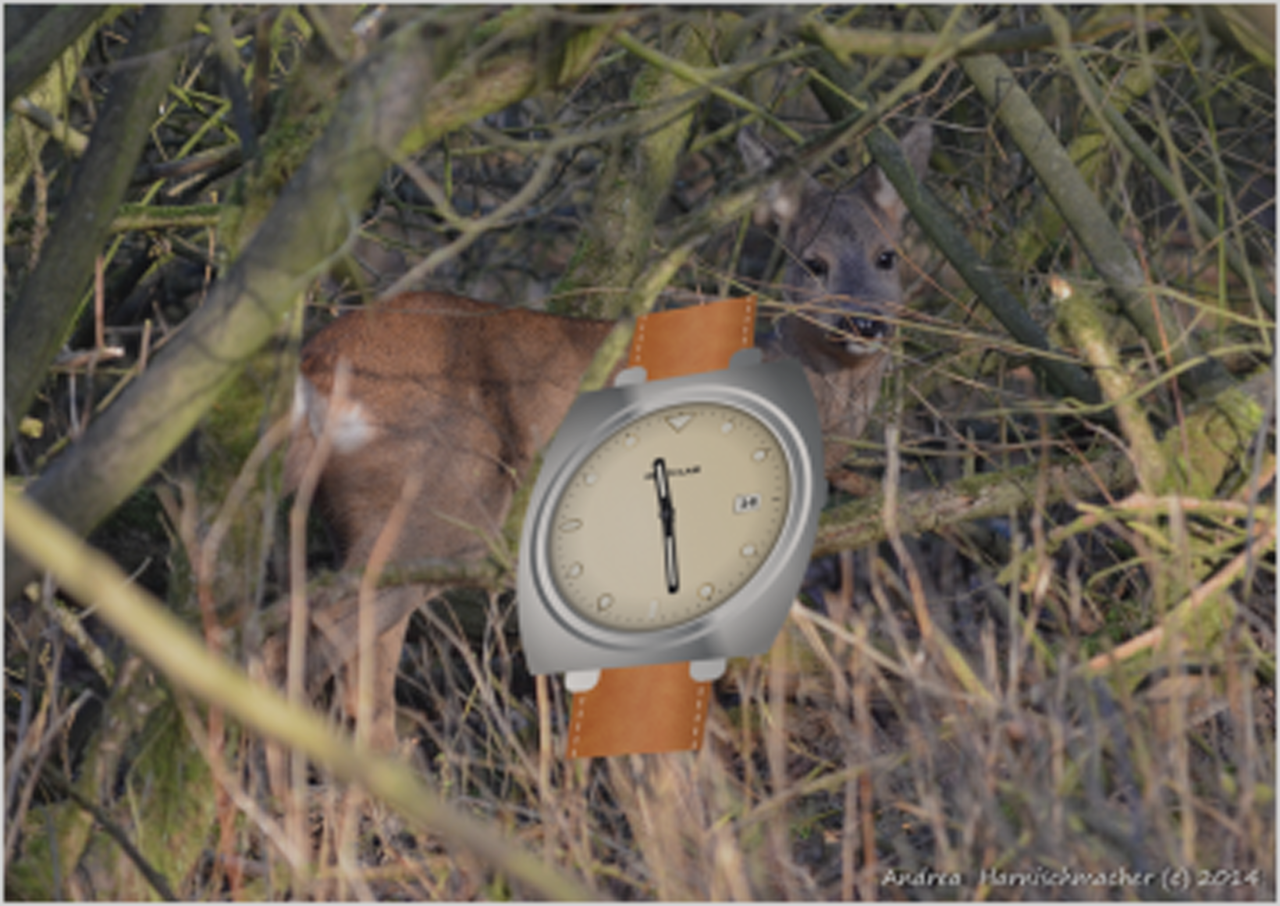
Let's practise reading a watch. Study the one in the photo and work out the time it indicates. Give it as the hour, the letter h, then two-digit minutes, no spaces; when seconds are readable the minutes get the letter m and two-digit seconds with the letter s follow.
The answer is 11h28
